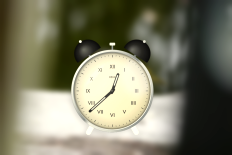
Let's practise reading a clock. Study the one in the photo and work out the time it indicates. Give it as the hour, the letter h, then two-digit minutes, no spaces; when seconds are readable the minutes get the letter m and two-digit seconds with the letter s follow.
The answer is 12h38
